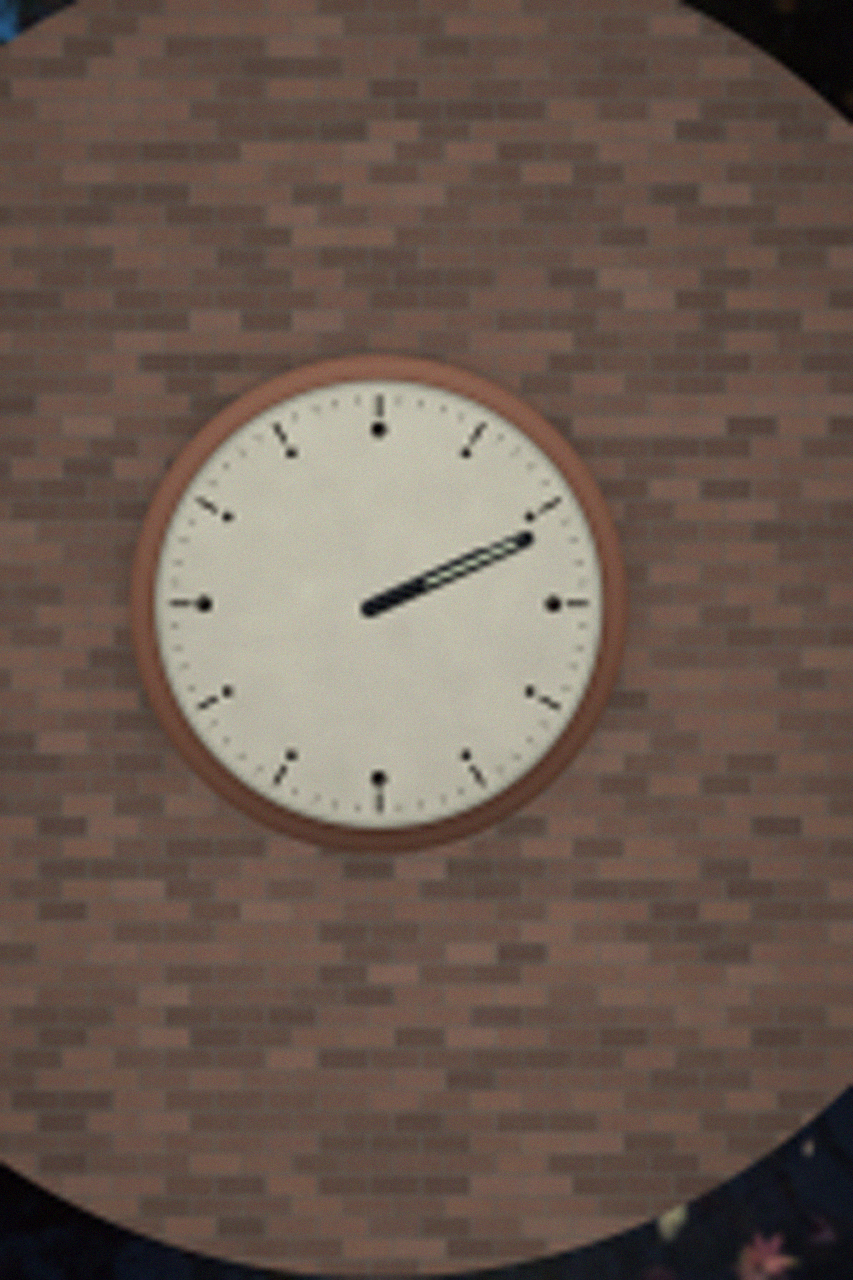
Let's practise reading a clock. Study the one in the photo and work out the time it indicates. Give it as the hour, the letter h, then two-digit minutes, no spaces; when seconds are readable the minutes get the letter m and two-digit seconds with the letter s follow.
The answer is 2h11
